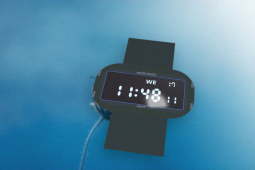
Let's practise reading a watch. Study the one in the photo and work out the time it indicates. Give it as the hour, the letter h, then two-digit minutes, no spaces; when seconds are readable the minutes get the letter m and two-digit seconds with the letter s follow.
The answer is 11h48m11s
